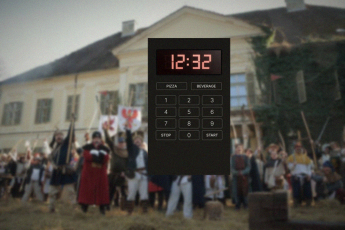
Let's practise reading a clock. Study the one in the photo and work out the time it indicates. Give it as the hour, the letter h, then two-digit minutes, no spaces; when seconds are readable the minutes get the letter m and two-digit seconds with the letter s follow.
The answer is 12h32
